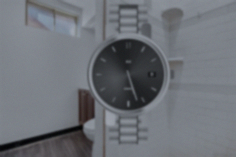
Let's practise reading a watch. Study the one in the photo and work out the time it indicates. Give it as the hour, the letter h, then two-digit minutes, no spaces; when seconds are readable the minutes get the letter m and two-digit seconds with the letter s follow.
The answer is 5h27
